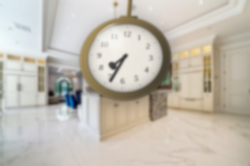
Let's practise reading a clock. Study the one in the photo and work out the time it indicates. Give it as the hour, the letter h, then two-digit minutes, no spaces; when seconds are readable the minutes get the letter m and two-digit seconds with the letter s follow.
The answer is 7h34
